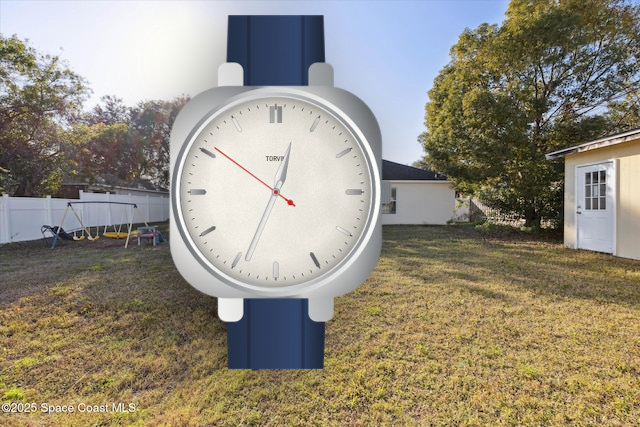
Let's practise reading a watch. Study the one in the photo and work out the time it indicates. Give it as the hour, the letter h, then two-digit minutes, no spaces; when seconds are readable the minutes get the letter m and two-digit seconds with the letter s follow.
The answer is 12h33m51s
